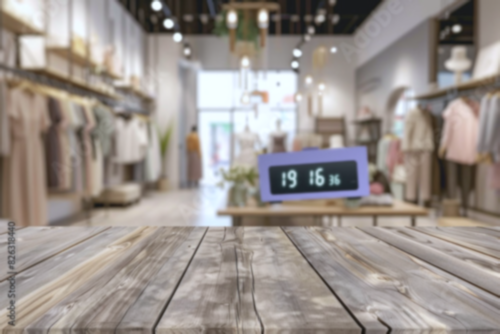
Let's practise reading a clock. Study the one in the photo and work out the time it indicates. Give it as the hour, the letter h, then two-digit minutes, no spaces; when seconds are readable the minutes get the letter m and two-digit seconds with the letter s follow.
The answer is 19h16
